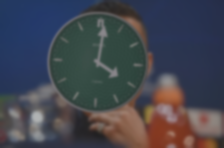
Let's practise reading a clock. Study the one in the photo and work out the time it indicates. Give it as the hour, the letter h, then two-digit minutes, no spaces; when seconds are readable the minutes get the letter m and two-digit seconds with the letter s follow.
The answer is 4h01
